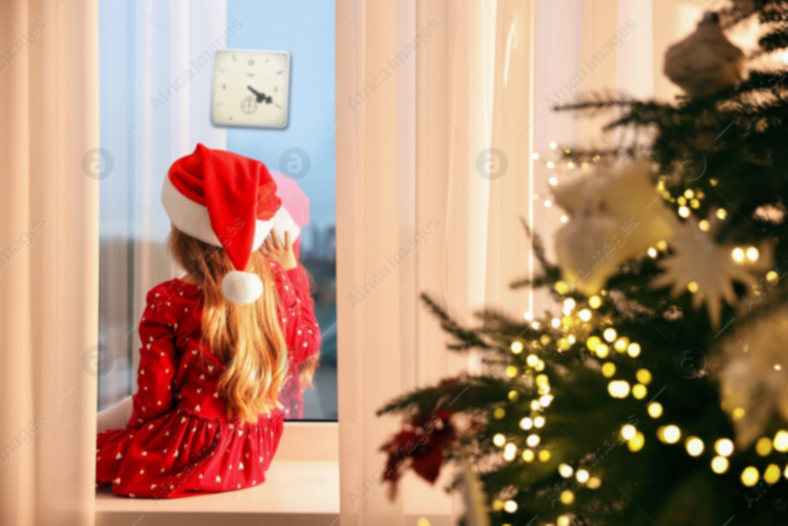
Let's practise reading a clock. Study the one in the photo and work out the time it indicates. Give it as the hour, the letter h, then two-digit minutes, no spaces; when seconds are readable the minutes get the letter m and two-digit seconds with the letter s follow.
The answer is 4h20
